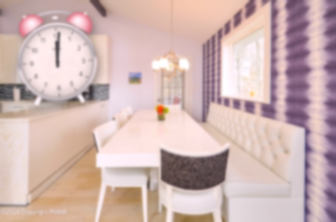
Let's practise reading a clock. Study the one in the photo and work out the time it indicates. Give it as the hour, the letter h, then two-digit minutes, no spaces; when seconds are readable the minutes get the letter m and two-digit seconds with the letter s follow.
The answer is 12h01
